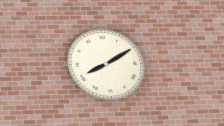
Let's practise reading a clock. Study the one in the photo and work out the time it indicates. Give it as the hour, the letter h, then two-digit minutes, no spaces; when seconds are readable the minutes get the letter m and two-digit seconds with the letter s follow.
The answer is 8h10
